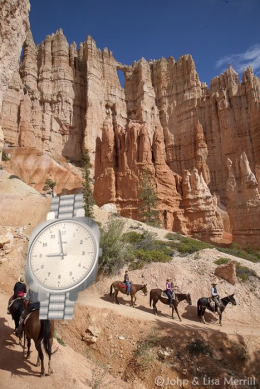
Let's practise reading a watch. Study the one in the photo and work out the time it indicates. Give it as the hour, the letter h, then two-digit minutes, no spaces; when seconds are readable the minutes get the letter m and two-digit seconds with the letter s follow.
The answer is 8h58
